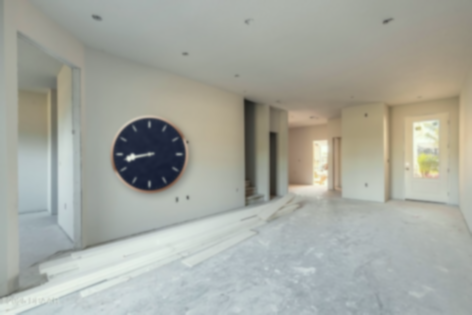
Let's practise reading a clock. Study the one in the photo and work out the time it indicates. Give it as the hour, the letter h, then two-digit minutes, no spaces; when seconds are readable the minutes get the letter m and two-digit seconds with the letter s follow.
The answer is 8h43
